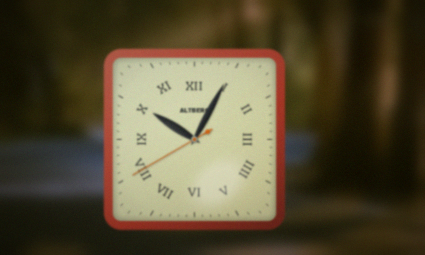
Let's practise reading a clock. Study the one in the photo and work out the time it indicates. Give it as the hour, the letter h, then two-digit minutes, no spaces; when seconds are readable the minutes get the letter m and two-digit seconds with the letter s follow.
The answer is 10h04m40s
